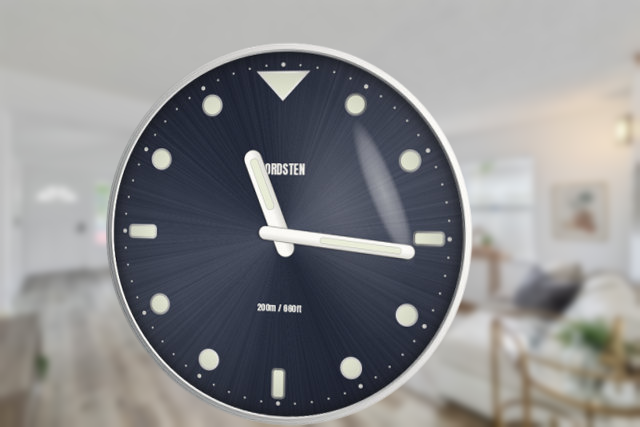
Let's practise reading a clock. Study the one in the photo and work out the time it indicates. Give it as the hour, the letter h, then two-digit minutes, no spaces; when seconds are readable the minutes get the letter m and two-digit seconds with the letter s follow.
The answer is 11h16
